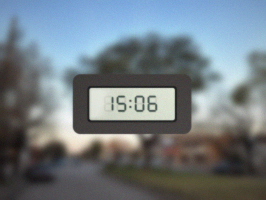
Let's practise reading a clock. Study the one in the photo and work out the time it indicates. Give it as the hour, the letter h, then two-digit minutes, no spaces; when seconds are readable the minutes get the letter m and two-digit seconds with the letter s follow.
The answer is 15h06
